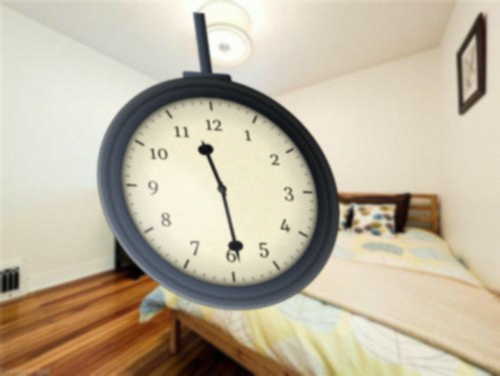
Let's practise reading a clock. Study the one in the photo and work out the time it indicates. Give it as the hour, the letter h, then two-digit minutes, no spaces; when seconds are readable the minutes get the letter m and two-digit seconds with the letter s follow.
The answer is 11h29
